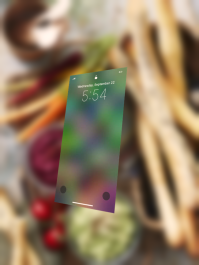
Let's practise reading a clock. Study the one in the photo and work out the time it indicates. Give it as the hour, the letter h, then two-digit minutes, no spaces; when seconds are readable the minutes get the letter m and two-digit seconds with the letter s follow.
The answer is 5h54
